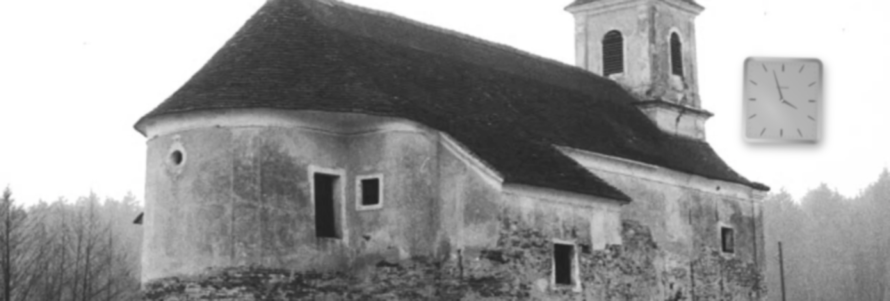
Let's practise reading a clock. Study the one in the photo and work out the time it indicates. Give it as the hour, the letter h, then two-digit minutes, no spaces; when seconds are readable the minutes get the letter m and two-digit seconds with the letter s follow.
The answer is 3h57
